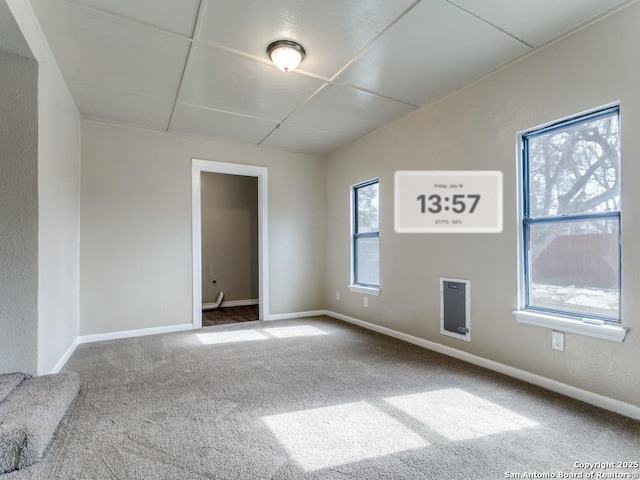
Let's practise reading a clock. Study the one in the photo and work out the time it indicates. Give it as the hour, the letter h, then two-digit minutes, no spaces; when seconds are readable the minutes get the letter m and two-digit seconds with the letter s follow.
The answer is 13h57
